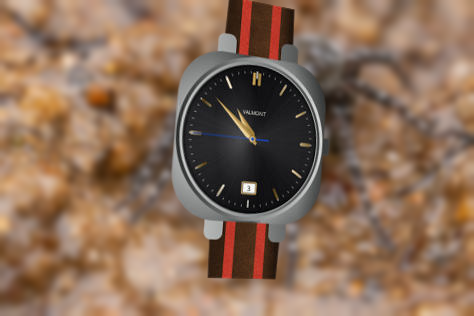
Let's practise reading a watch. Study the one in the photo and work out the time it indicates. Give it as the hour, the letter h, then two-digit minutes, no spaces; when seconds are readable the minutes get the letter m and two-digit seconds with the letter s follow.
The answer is 10h51m45s
